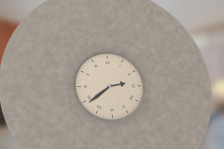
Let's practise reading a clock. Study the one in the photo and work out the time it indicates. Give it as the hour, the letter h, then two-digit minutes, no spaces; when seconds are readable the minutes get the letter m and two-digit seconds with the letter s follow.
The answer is 2h39
